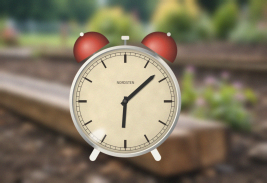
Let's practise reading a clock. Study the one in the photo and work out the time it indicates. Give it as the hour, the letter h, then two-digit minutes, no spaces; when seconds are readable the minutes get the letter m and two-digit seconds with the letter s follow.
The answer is 6h08
